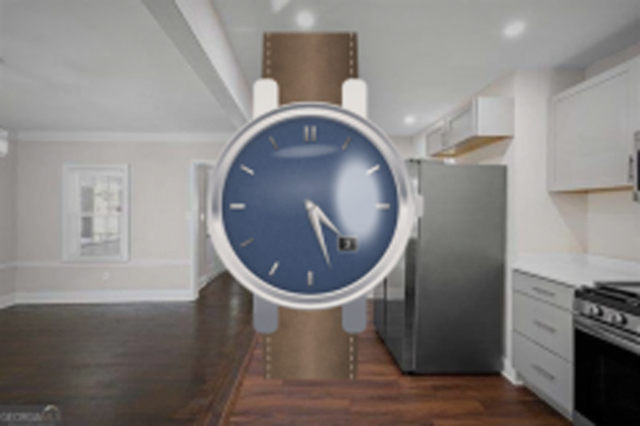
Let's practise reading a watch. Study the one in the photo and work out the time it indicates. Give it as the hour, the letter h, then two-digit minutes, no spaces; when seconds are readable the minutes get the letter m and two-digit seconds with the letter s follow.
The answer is 4h27
